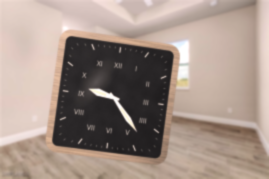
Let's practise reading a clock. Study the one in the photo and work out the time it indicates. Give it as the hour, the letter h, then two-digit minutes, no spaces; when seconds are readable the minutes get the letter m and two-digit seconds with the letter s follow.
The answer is 9h23
